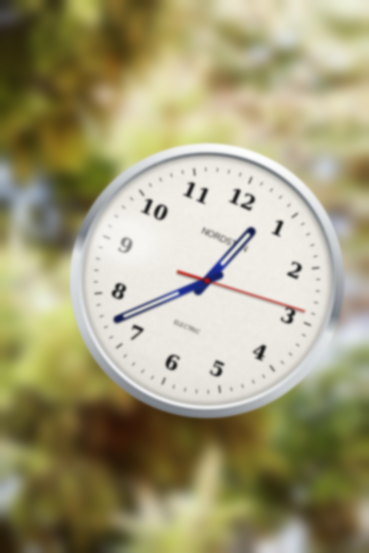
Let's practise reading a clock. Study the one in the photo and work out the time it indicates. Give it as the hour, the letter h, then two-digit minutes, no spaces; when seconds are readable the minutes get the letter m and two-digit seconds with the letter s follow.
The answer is 12h37m14s
